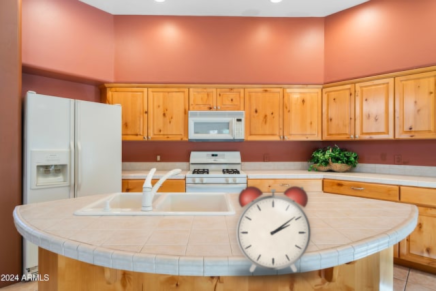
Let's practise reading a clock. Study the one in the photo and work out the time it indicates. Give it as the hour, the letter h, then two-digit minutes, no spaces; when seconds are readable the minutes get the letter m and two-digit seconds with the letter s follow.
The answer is 2h09
